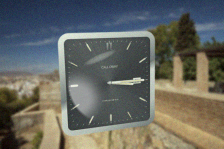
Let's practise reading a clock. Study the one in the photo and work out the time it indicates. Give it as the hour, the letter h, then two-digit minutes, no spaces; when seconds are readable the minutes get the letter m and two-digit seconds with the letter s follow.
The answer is 3h15
